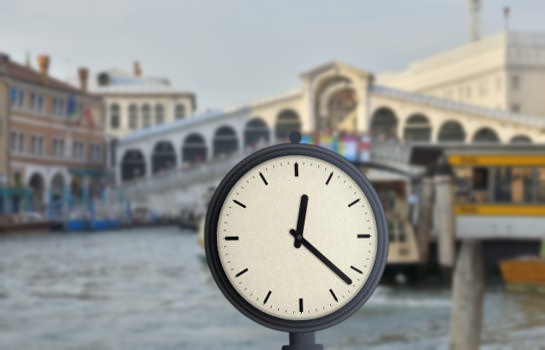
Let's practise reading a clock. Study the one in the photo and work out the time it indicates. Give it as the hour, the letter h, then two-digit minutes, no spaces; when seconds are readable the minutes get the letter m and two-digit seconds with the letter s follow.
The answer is 12h22
